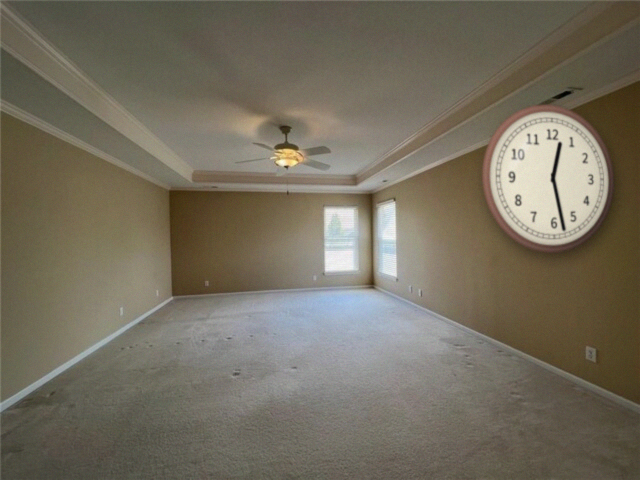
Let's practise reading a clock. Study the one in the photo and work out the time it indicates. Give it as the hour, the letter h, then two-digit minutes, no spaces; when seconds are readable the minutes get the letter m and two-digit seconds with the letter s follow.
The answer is 12h28
